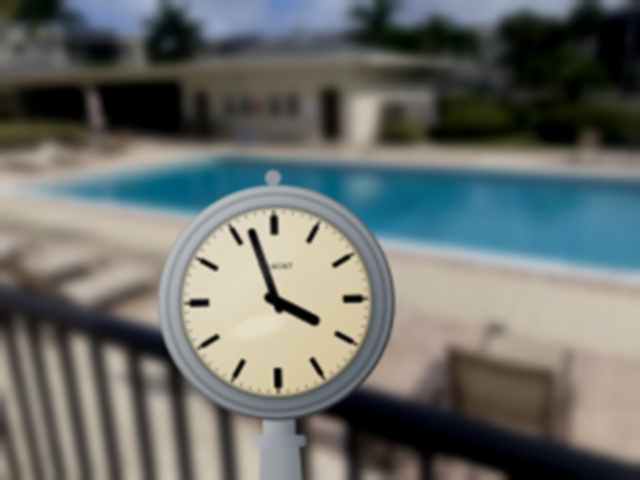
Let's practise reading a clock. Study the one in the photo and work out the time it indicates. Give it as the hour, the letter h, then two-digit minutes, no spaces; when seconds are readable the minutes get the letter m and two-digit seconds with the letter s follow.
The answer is 3h57
